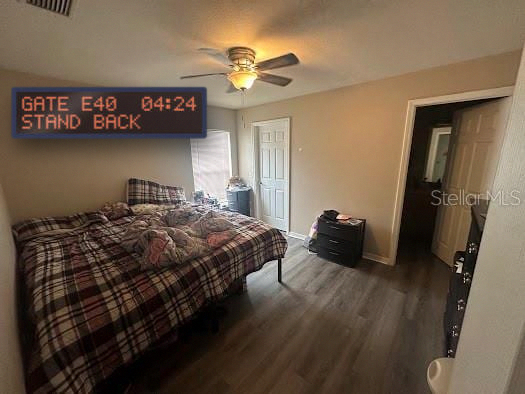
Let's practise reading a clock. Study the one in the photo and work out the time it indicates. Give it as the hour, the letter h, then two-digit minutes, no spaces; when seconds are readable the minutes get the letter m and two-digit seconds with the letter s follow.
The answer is 4h24
